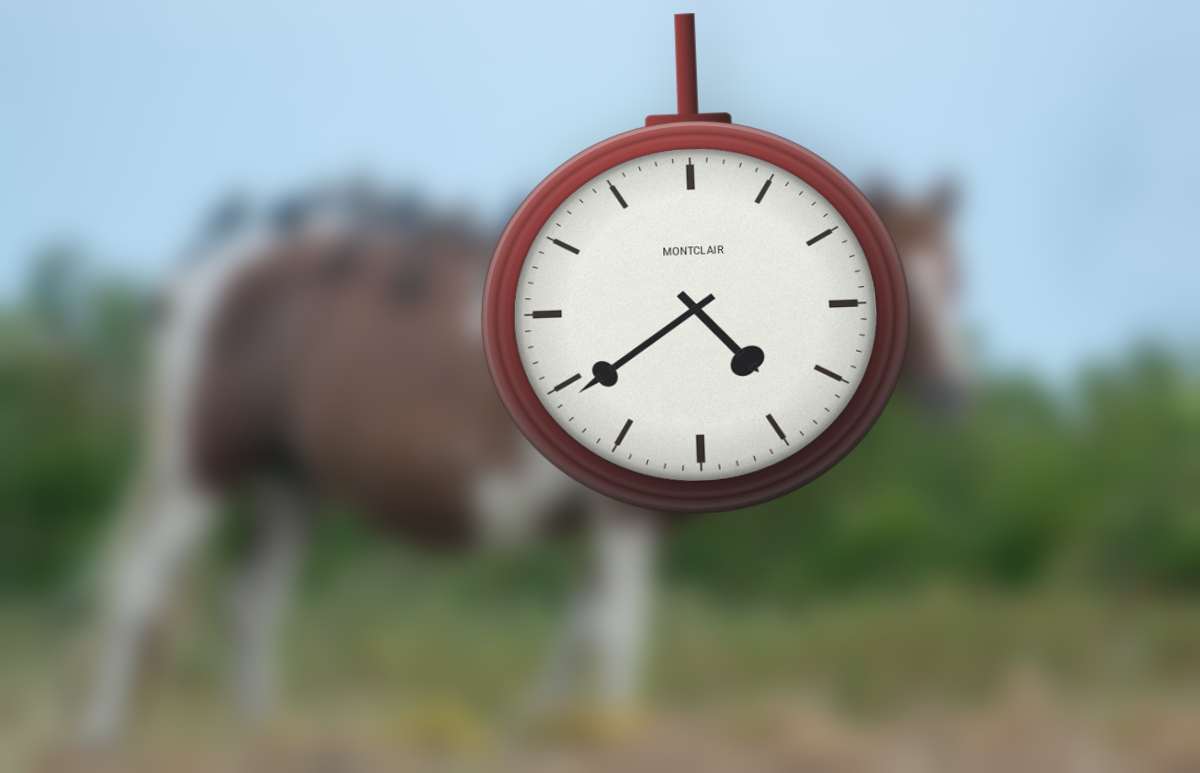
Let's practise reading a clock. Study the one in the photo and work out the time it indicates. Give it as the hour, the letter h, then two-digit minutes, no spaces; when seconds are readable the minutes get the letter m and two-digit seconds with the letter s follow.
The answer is 4h39
